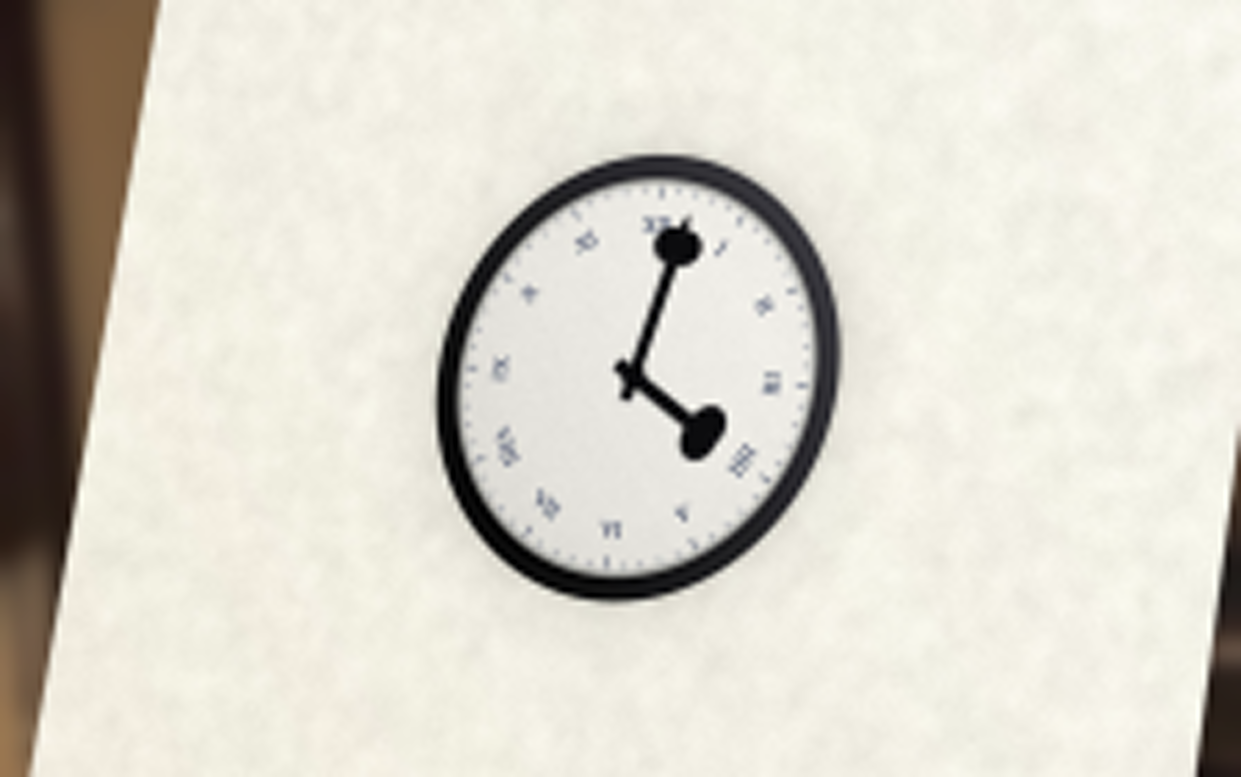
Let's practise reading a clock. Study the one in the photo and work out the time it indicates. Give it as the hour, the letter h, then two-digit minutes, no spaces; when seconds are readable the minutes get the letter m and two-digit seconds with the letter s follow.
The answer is 4h02
